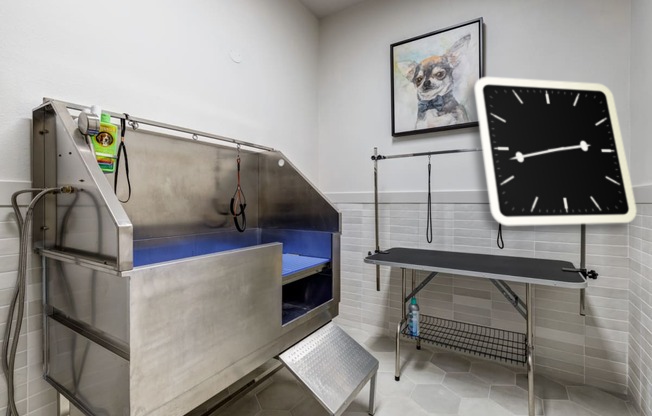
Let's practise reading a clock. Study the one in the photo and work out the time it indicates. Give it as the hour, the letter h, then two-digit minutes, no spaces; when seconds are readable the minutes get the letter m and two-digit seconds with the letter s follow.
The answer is 2h43
